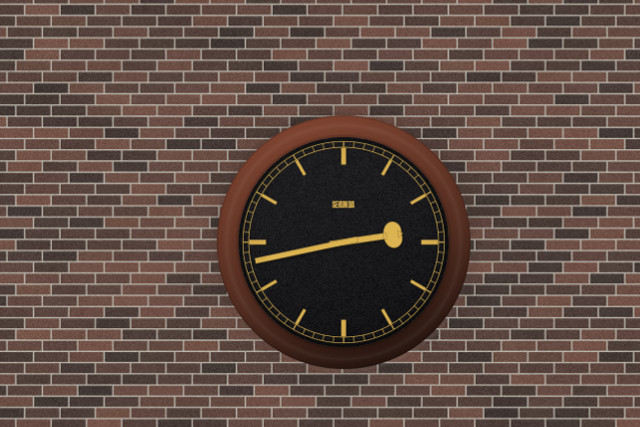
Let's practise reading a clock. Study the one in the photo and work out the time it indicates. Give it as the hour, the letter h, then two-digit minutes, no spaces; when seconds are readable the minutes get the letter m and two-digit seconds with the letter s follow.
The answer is 2h43
